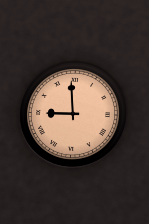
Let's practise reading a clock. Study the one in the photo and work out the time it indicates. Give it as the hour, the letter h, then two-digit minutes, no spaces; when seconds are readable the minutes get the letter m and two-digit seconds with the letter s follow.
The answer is 8h59
